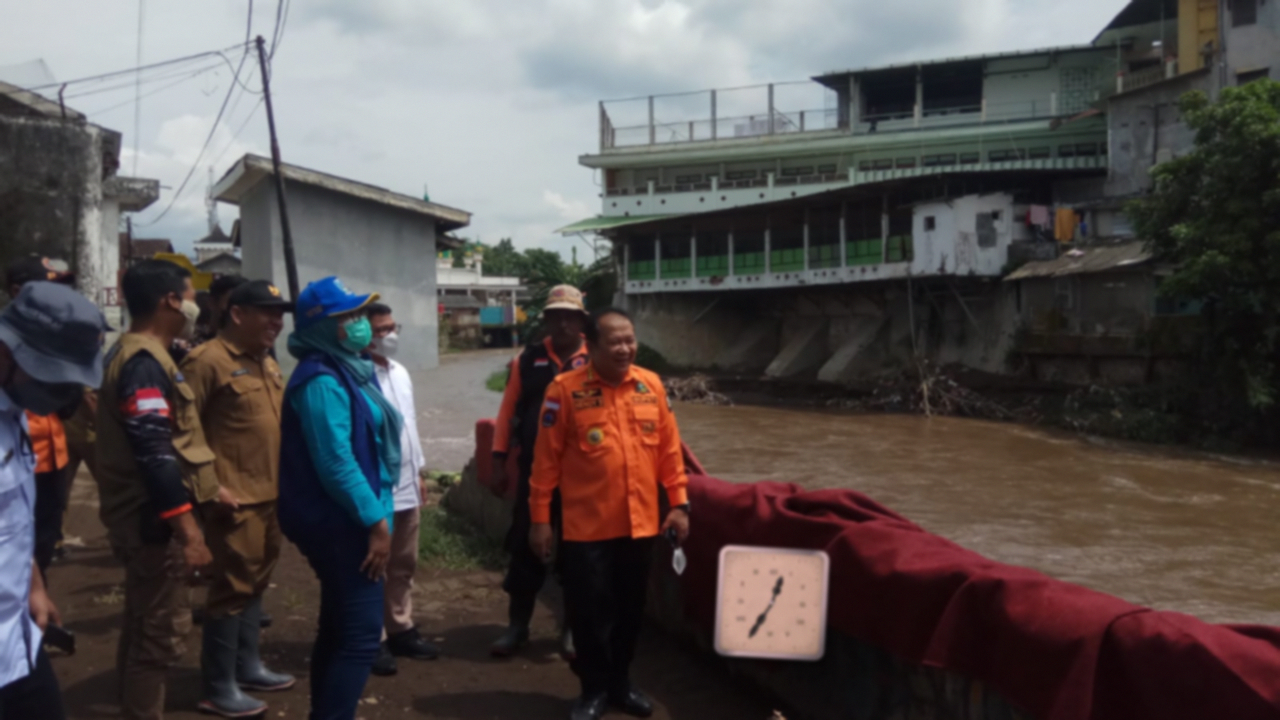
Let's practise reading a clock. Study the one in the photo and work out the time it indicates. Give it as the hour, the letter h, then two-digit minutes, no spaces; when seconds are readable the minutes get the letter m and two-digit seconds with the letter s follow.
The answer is 12h35
